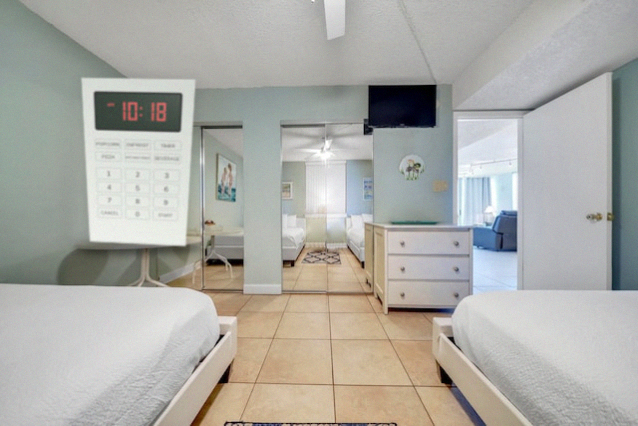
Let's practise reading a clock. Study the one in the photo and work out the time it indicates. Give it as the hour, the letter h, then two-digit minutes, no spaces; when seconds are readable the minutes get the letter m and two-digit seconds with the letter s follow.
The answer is 10h18
